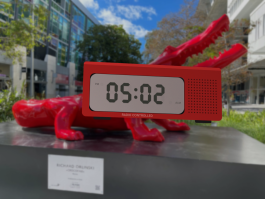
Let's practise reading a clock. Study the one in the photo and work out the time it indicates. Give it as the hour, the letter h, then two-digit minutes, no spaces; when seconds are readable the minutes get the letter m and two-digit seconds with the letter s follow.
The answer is 5h02
